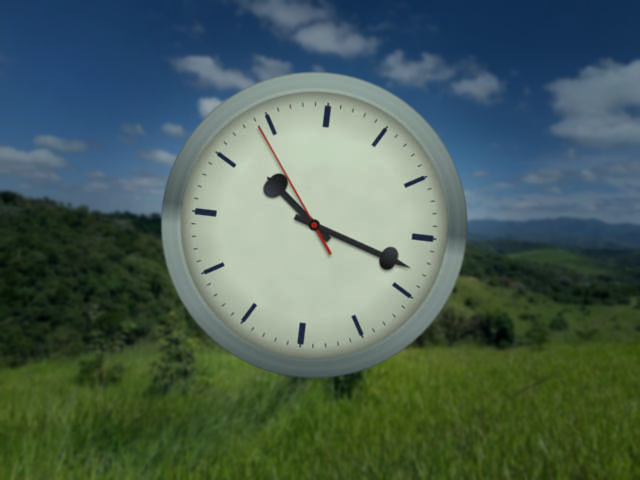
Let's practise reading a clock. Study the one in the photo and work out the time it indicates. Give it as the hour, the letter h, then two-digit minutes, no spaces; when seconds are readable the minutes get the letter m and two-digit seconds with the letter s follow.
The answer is 10h17m54s
